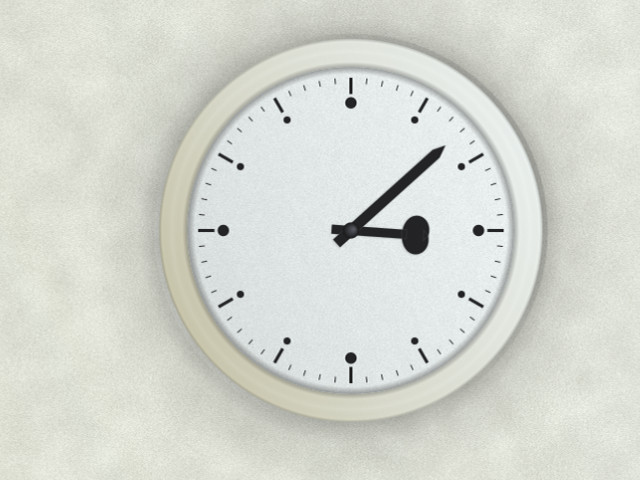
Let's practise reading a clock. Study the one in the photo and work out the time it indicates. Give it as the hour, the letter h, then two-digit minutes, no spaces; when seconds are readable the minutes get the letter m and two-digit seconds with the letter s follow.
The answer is 3h08
